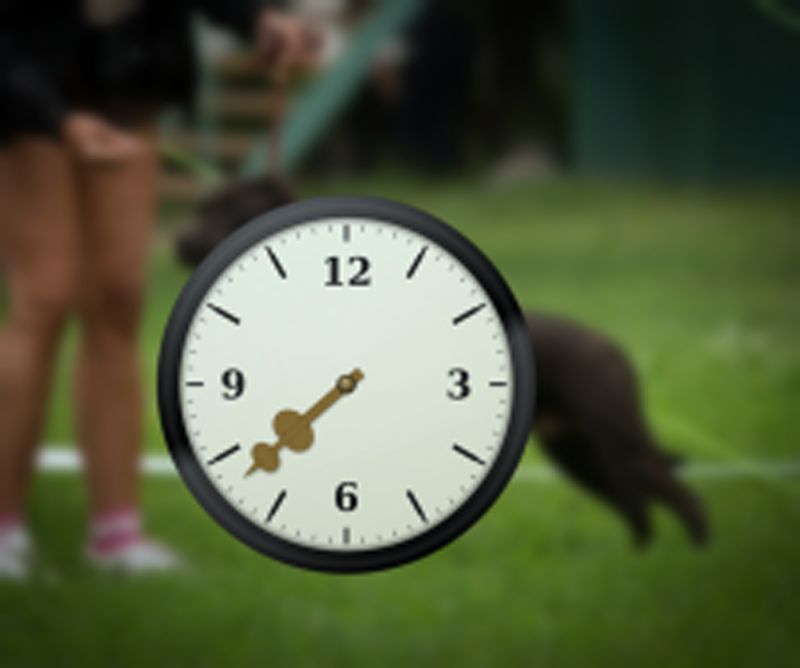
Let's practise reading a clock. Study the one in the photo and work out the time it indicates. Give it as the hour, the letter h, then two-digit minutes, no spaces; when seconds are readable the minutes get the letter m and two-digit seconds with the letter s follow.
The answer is 7h38
